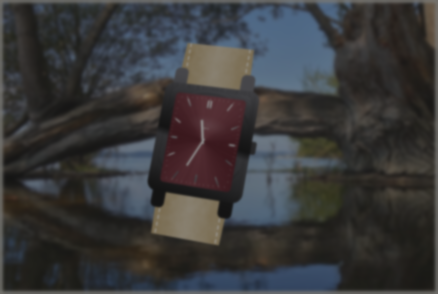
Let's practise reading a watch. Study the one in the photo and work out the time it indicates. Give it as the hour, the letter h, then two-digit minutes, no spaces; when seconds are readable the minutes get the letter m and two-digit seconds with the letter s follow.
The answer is 11h34
